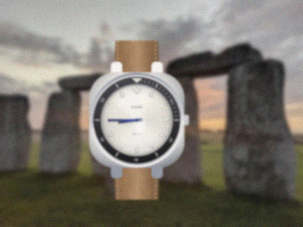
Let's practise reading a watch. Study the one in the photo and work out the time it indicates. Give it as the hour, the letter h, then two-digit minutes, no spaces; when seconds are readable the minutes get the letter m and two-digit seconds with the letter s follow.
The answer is 8h45
